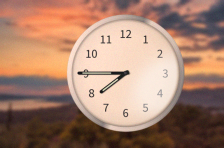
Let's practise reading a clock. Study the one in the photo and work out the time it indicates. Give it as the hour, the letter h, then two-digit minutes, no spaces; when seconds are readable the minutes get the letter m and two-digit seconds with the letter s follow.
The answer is 7h45
